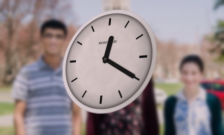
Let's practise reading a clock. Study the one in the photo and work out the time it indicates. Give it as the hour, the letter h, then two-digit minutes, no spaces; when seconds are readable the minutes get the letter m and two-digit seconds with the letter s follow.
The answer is 12h20
